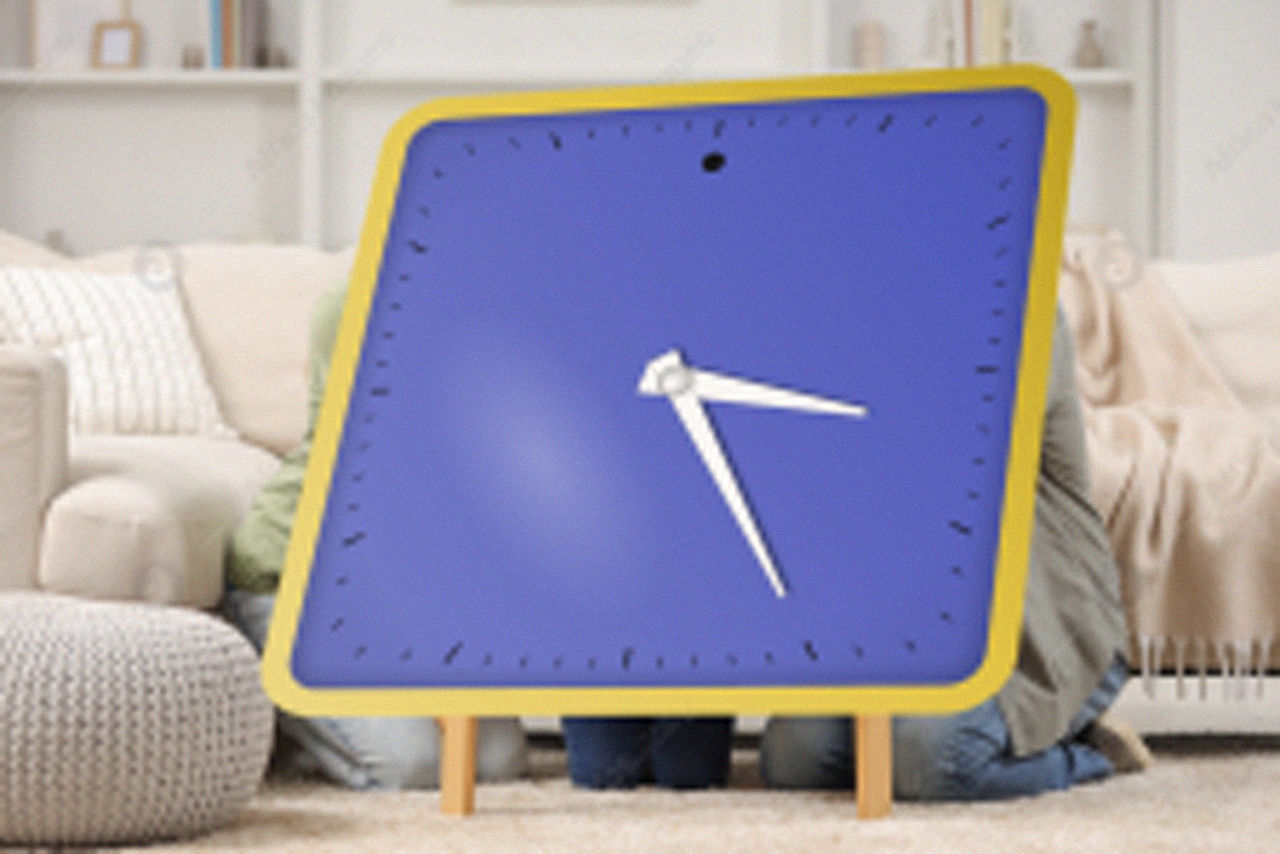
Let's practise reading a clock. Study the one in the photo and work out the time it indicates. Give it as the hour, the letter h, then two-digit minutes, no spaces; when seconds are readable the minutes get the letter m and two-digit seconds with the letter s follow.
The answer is 3h25
